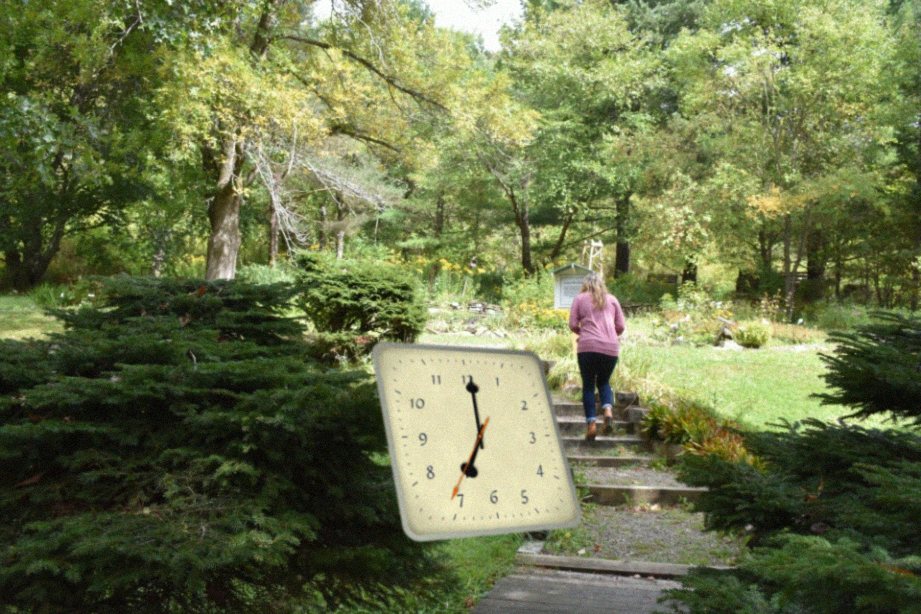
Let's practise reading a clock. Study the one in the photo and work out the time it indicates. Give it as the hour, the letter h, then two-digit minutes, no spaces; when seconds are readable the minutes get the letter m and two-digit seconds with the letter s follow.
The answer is 7h00m36s
